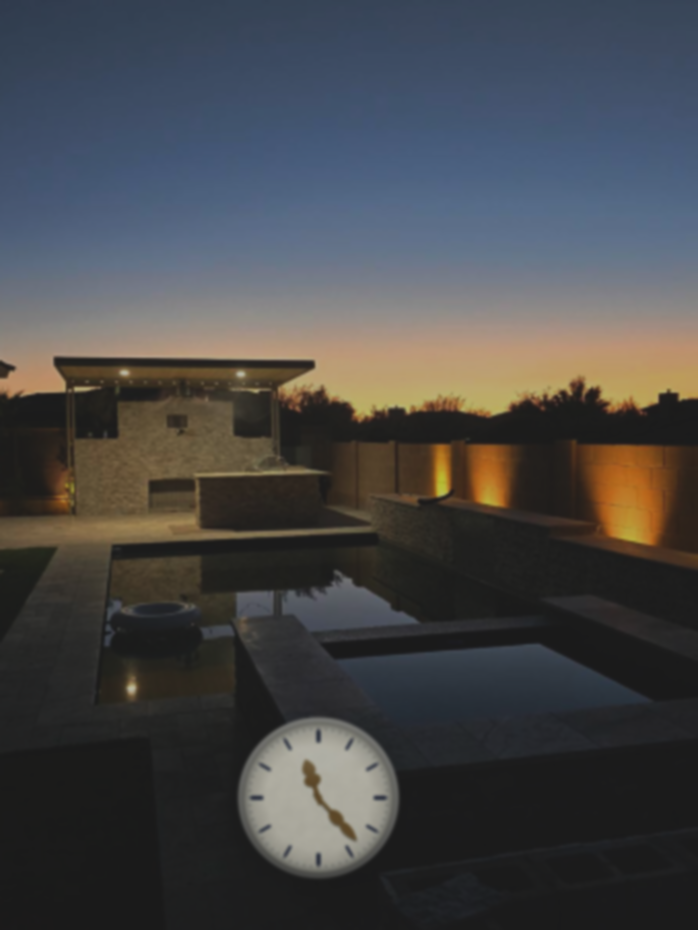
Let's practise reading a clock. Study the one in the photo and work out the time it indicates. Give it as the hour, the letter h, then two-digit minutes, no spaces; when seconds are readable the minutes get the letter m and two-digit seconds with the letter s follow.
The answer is 11h23
